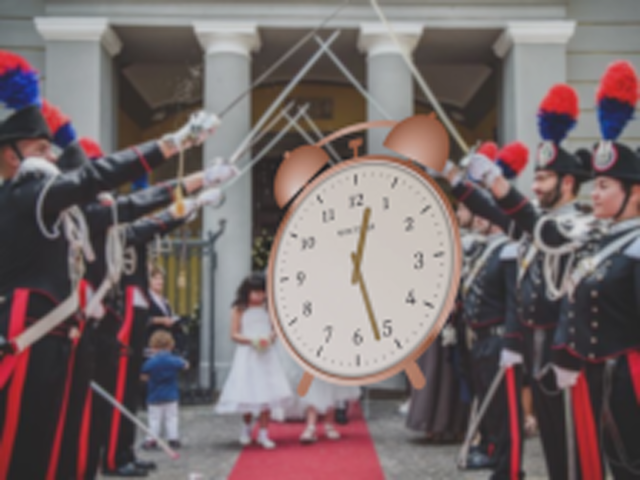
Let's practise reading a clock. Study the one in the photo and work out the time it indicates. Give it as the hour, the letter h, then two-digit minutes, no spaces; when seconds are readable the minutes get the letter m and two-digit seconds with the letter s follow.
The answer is 12h27
